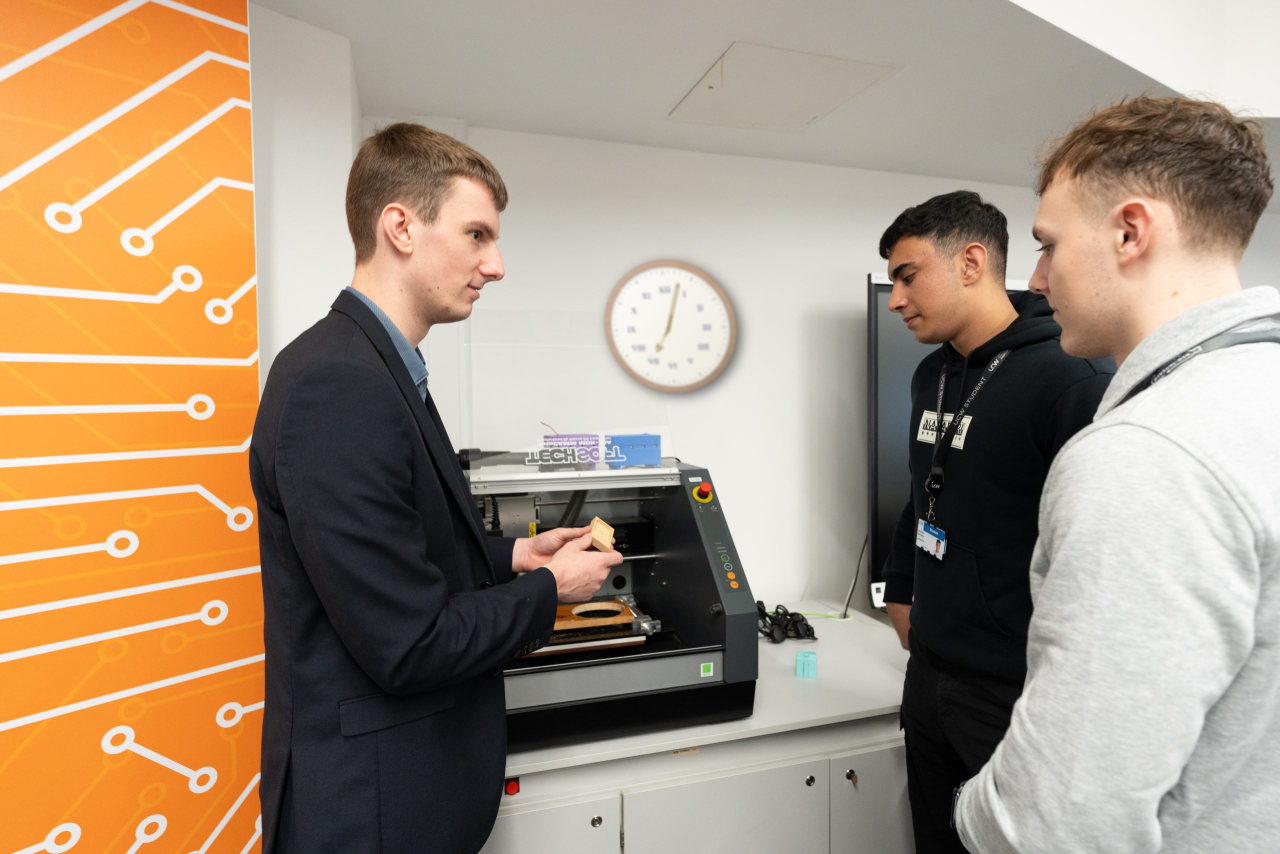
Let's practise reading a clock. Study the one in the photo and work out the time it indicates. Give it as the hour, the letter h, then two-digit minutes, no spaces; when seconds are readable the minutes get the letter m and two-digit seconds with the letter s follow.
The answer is 7h03
